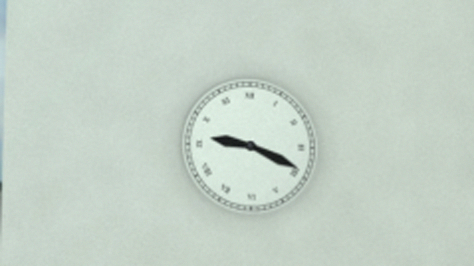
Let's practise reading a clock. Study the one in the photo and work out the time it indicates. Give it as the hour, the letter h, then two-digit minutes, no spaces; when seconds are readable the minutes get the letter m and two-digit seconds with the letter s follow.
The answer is 9h19
